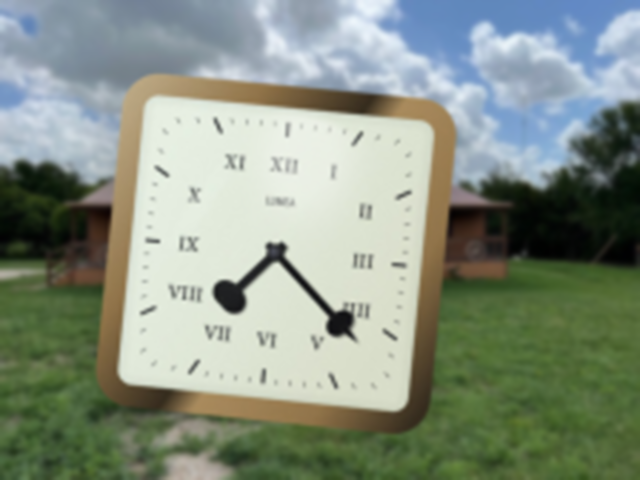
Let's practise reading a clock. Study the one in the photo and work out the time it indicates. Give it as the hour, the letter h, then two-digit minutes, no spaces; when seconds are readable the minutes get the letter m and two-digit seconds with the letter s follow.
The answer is 7h22
